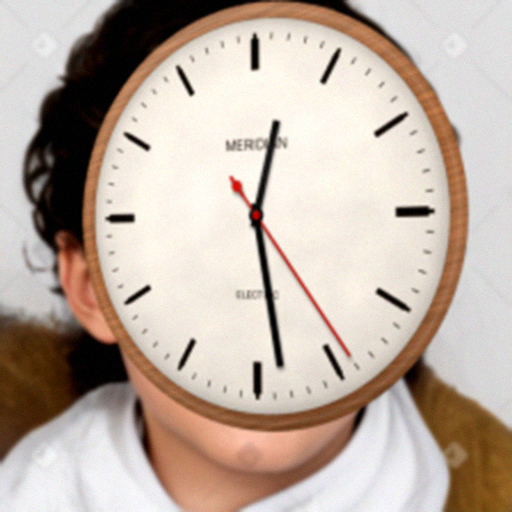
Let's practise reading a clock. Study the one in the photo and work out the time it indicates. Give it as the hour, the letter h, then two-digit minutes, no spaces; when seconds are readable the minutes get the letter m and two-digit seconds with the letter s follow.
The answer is 12h28m24s
